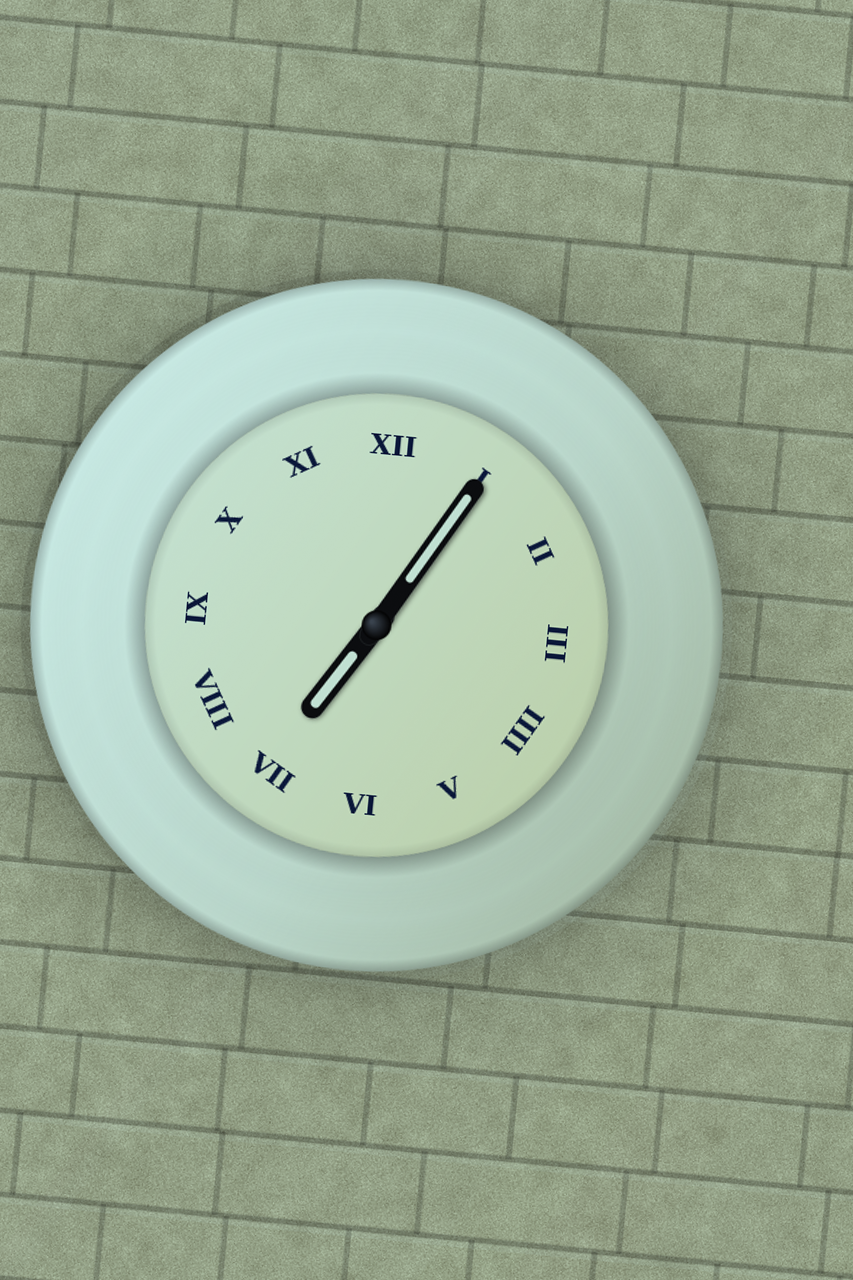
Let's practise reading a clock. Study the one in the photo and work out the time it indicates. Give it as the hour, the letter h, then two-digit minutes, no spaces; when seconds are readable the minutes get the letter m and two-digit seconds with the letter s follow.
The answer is 7h05
